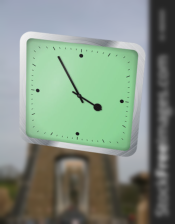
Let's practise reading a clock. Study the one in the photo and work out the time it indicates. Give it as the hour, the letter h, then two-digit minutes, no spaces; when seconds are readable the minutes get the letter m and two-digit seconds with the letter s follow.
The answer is 3h55
